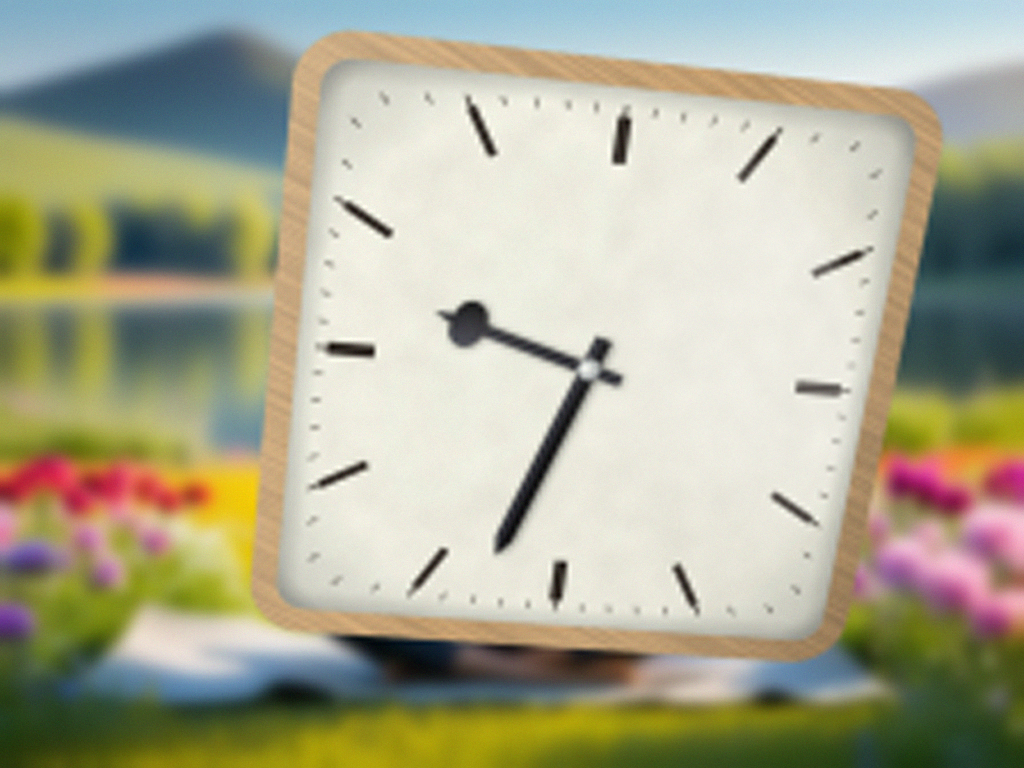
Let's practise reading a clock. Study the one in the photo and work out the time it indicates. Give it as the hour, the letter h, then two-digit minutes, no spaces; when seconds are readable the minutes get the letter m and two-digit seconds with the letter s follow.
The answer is 9h33
